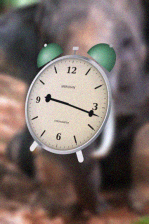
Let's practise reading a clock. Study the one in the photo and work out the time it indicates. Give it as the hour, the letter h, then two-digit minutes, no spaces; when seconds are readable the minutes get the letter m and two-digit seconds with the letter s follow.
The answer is 9h17
